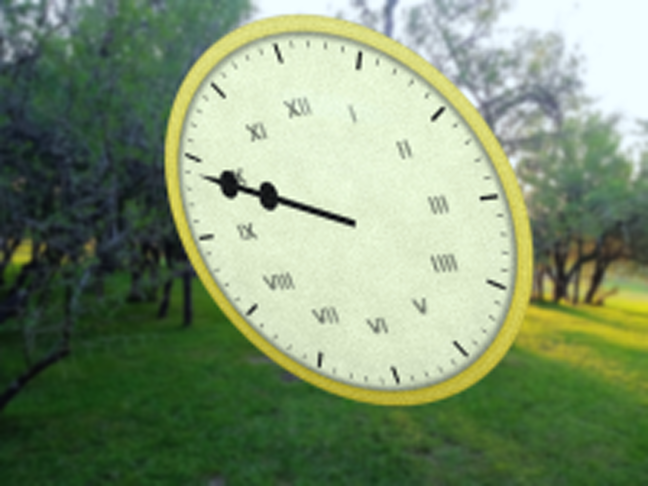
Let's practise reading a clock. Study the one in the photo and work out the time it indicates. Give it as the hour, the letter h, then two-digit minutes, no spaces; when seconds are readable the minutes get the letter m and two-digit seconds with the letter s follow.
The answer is 9h49
